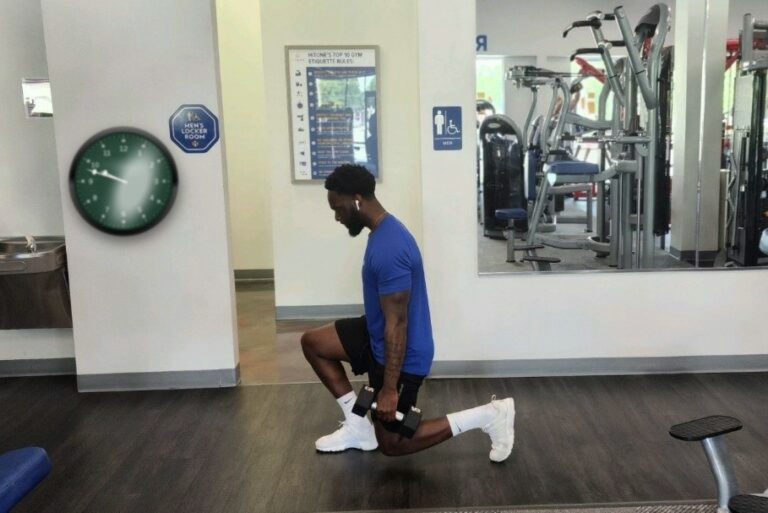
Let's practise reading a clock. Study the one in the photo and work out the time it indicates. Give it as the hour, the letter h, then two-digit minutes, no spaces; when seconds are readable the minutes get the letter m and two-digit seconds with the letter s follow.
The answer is 9h48
